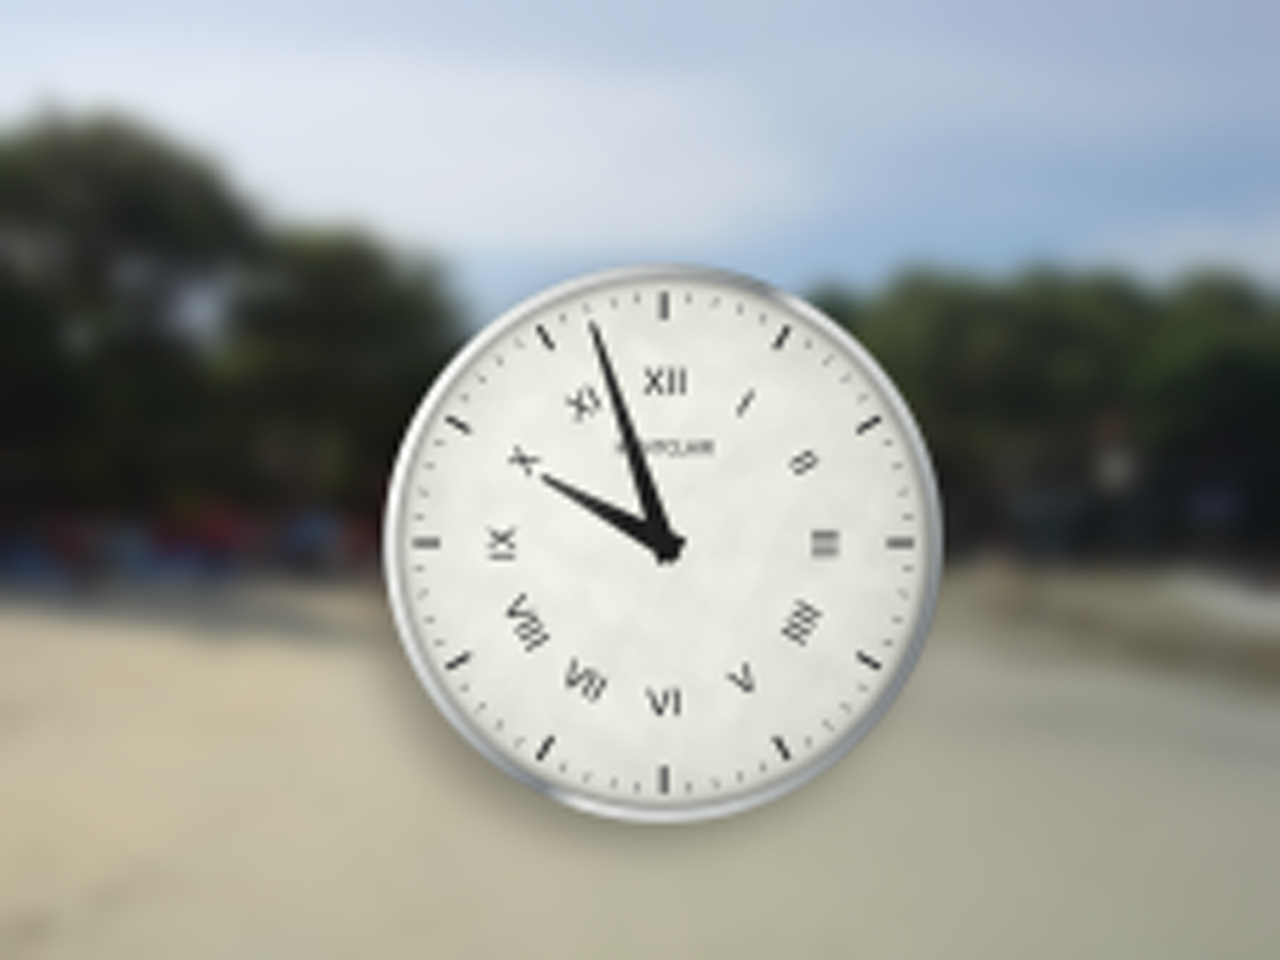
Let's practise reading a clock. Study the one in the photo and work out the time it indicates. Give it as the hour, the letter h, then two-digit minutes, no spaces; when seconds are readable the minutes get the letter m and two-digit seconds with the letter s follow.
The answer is 9h57
